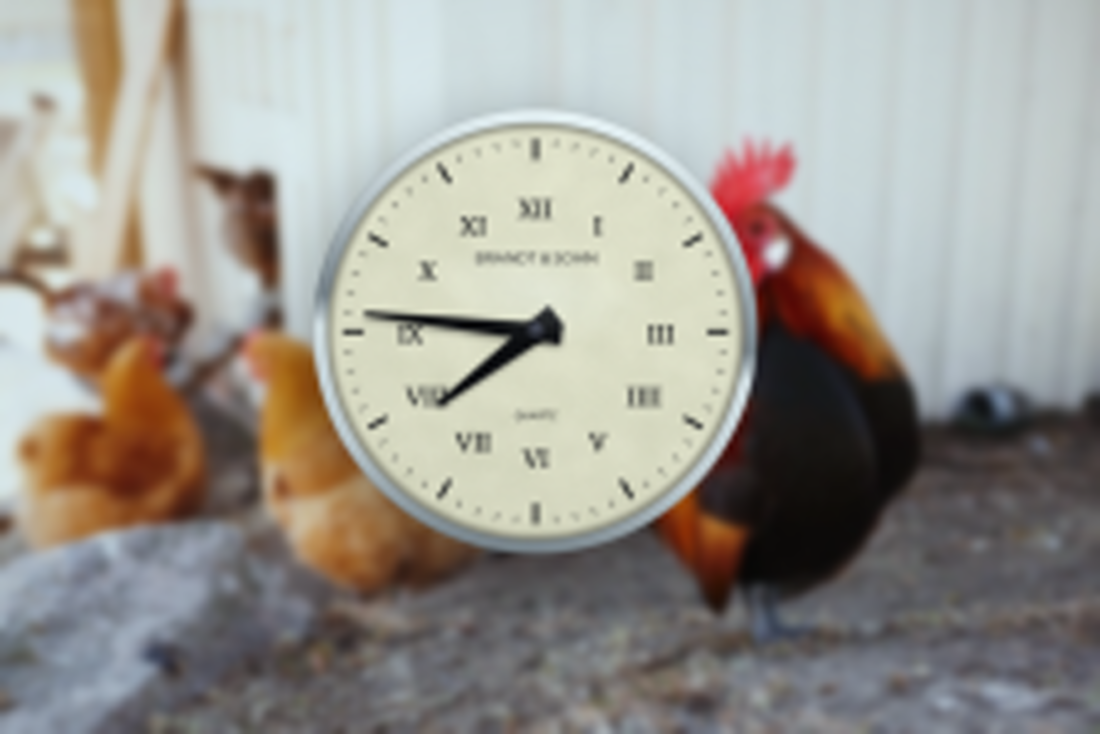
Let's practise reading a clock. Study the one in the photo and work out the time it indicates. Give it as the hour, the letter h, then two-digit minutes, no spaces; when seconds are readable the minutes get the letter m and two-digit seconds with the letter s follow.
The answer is 7h46
